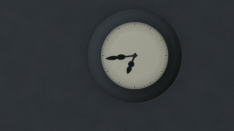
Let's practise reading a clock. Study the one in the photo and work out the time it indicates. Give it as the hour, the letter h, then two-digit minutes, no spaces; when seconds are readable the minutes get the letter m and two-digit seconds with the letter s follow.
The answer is 6h44
